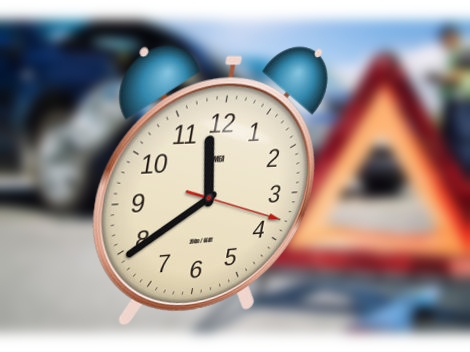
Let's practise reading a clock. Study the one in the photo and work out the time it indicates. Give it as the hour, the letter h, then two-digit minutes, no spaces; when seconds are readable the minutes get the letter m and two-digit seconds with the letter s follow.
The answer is 11h39m18s
